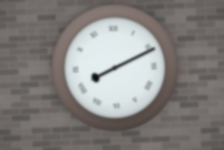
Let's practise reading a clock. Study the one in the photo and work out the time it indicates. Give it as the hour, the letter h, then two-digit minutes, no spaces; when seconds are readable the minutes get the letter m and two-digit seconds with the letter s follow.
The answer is 8h11
